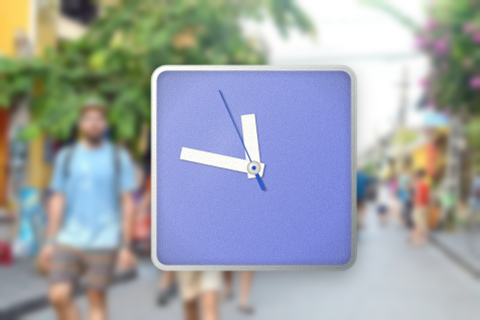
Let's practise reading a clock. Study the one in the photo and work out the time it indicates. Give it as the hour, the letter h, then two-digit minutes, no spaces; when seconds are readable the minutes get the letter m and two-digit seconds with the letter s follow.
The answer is 11h46m56s
